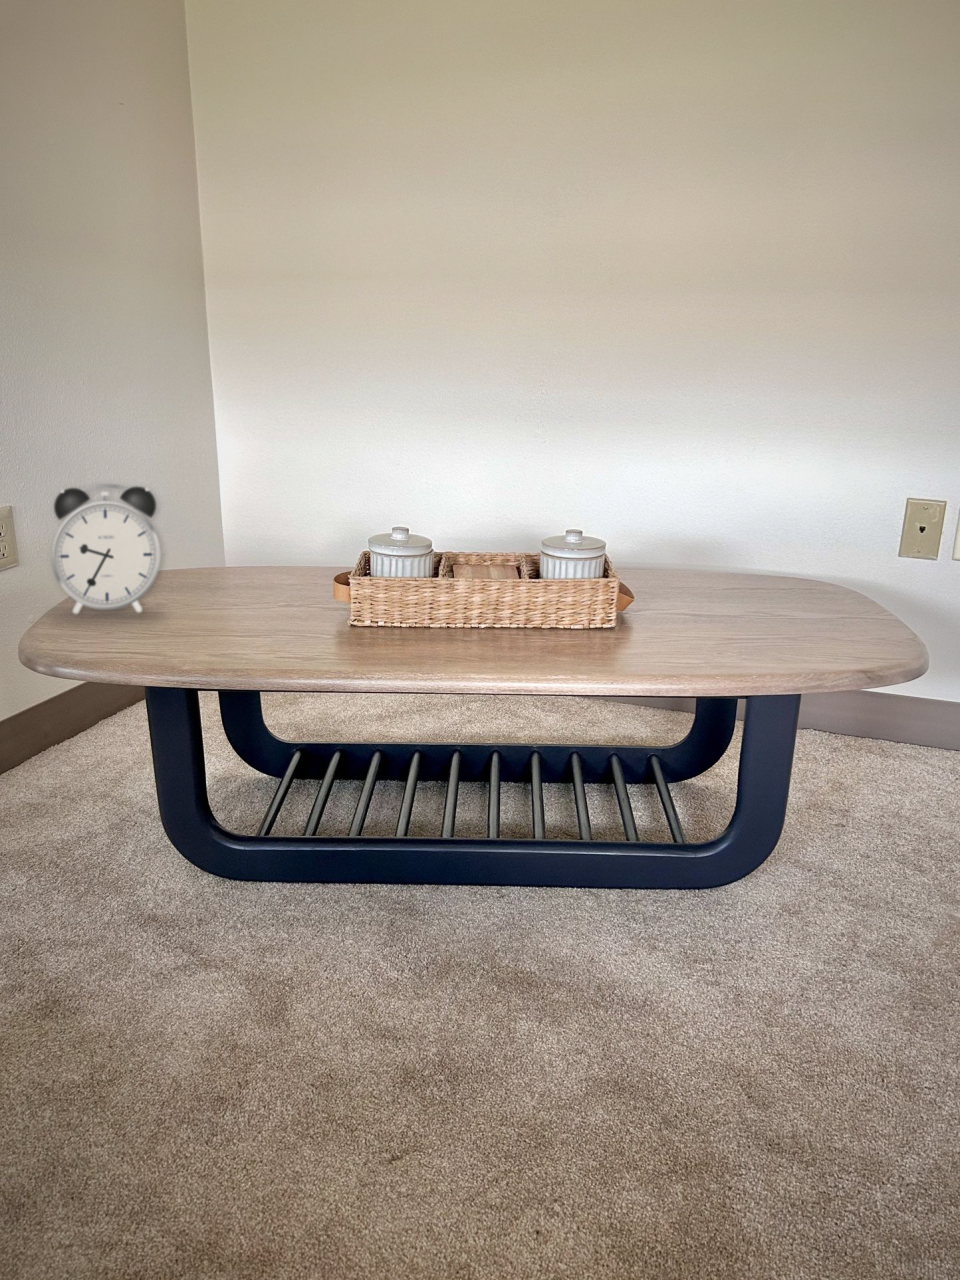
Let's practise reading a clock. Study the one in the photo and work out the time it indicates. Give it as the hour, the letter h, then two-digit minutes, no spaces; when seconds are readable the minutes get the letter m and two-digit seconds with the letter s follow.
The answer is 9h35
